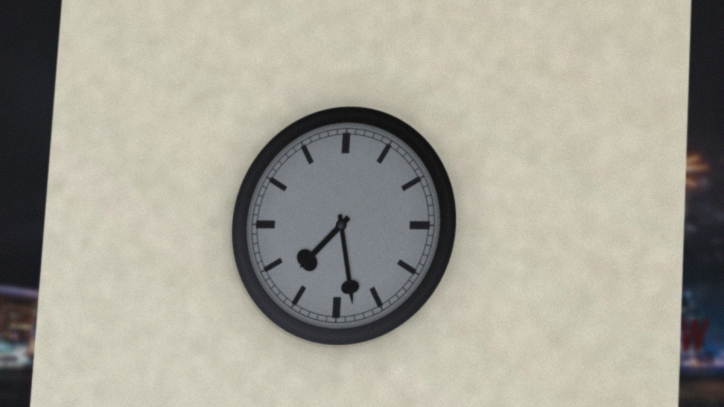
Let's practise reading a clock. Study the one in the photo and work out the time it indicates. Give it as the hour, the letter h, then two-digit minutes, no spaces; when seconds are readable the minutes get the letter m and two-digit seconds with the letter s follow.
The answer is 7h28
